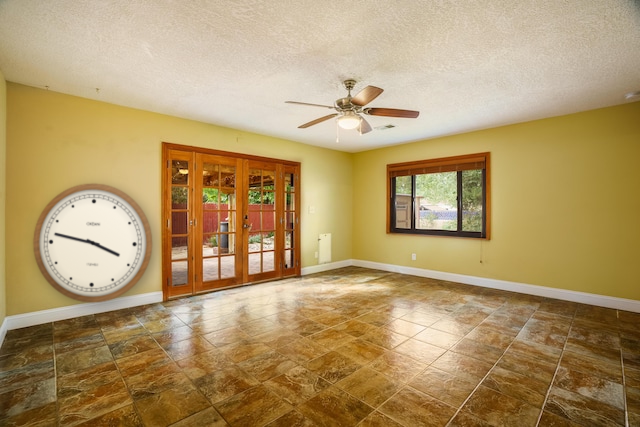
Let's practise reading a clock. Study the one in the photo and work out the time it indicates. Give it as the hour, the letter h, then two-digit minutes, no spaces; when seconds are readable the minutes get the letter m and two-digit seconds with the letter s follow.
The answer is 3h47
